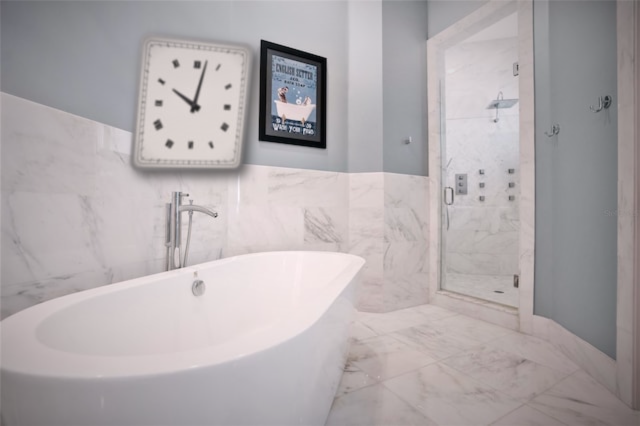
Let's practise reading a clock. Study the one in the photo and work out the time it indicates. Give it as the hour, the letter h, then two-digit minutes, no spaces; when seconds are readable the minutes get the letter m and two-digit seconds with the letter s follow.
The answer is 10h02
